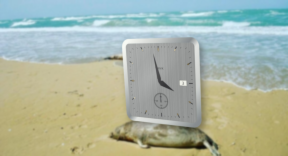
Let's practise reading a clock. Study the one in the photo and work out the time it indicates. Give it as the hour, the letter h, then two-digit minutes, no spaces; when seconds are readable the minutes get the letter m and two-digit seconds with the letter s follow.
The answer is 3h58
